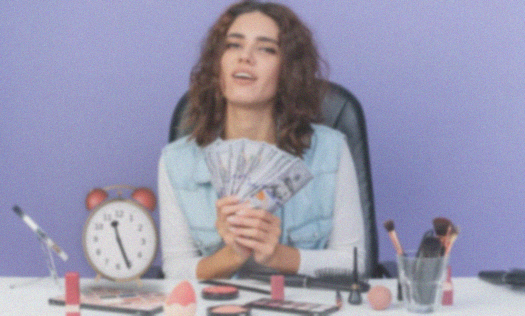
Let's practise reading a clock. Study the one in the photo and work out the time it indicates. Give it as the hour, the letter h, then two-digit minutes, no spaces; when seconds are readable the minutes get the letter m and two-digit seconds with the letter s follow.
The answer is 11h26
